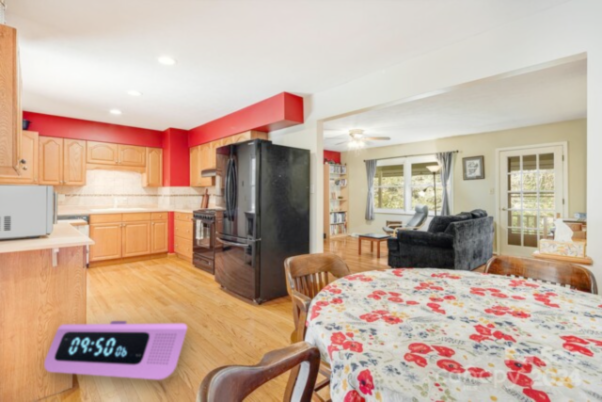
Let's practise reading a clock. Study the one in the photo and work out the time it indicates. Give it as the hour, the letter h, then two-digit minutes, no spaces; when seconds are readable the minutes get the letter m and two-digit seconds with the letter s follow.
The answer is 9h50
